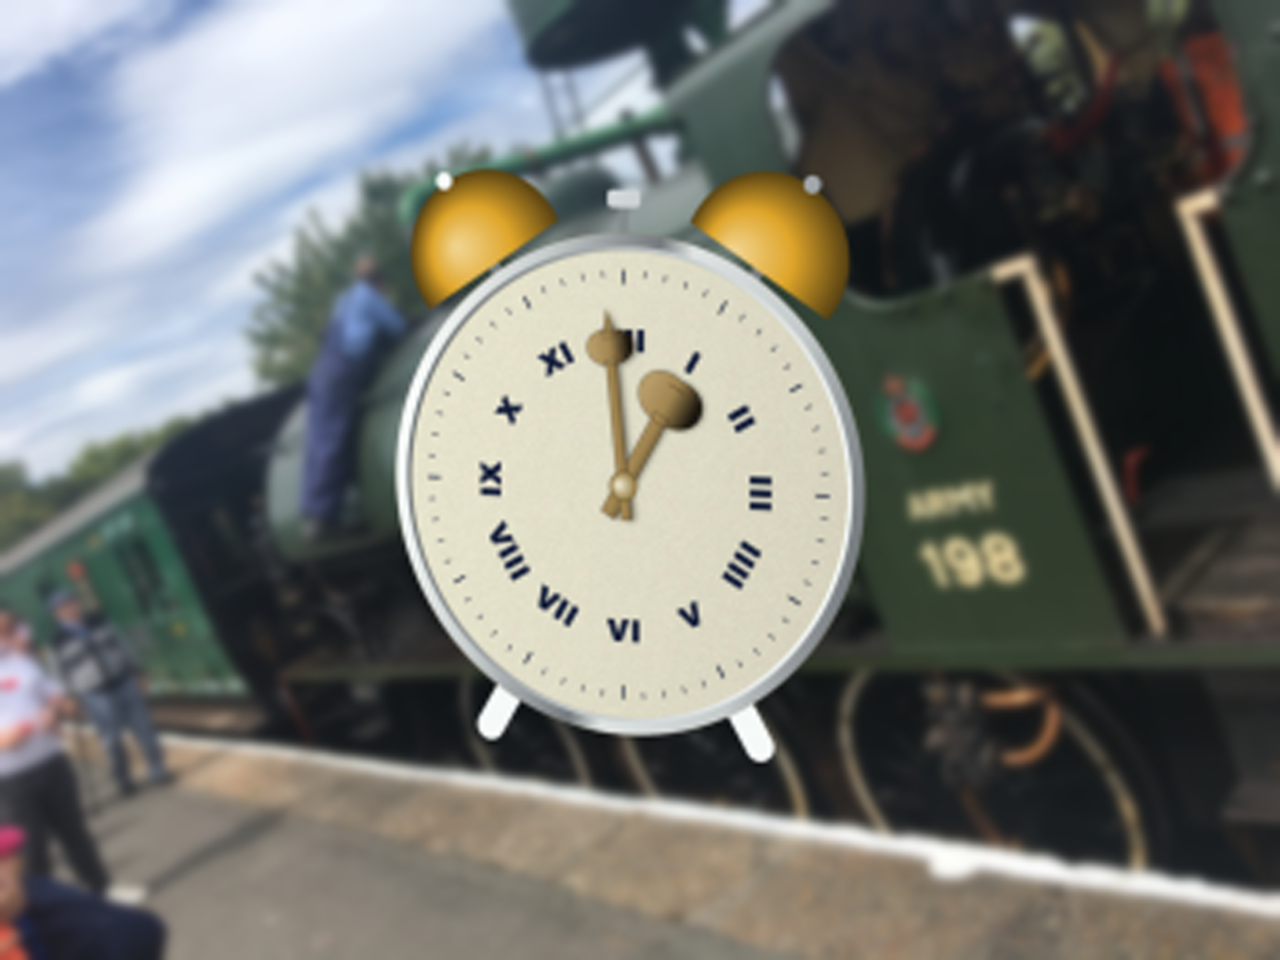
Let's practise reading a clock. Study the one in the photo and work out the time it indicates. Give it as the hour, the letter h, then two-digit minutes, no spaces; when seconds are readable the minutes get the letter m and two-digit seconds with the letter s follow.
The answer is 12h59
